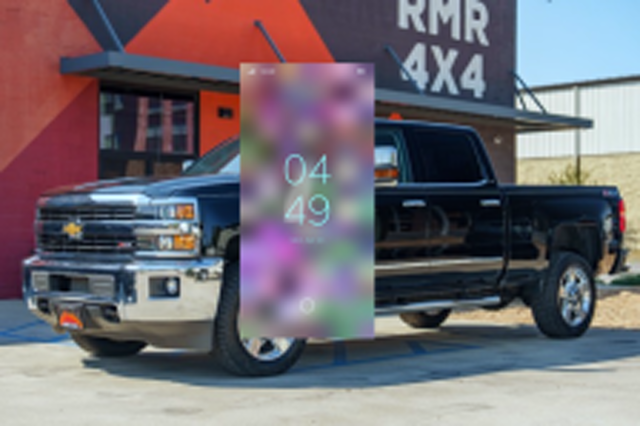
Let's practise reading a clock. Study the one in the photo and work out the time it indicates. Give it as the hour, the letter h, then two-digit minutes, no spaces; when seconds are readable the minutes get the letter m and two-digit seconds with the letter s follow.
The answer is 4h49
